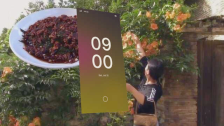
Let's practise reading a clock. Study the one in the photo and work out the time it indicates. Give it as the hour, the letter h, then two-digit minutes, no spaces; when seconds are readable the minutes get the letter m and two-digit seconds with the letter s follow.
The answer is 9h00
